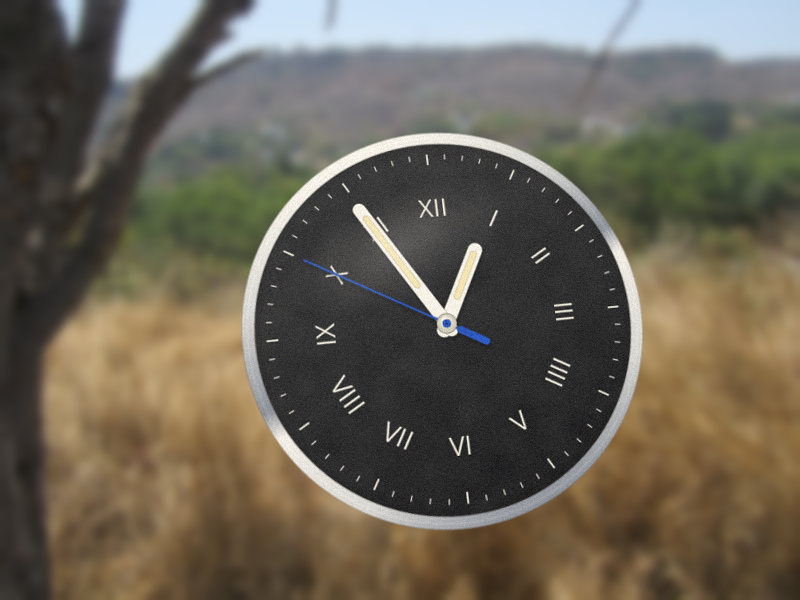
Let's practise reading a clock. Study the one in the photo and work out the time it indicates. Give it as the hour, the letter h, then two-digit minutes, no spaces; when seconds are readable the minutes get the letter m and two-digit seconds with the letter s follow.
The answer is 12h54m50s
